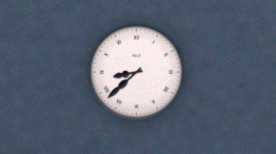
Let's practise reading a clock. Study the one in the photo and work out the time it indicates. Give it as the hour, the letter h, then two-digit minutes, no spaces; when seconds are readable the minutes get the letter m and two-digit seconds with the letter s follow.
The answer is 8h38
